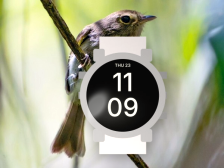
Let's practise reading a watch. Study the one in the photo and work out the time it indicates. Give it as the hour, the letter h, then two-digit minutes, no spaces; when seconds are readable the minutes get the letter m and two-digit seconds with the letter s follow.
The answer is 11h09
